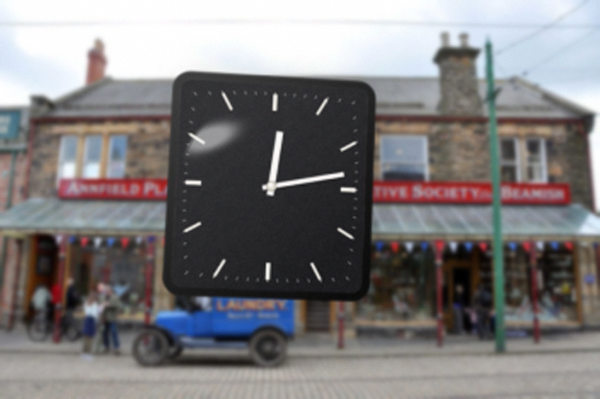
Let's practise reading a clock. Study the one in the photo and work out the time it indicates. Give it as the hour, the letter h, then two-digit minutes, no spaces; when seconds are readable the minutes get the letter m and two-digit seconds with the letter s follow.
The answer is 12h13
